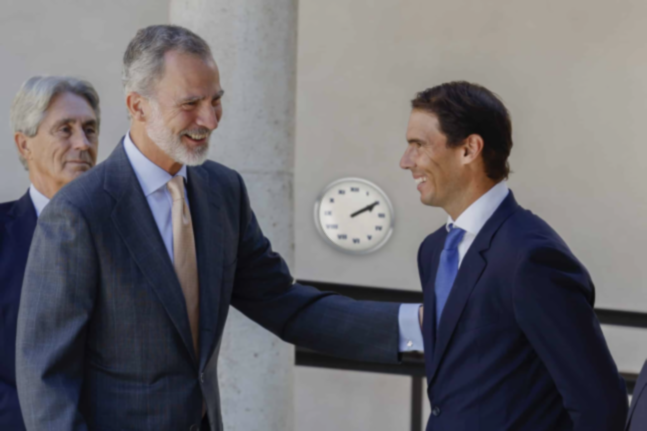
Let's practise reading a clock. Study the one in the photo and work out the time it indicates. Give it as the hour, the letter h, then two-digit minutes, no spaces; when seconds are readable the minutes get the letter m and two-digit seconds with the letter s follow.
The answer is 2h10
